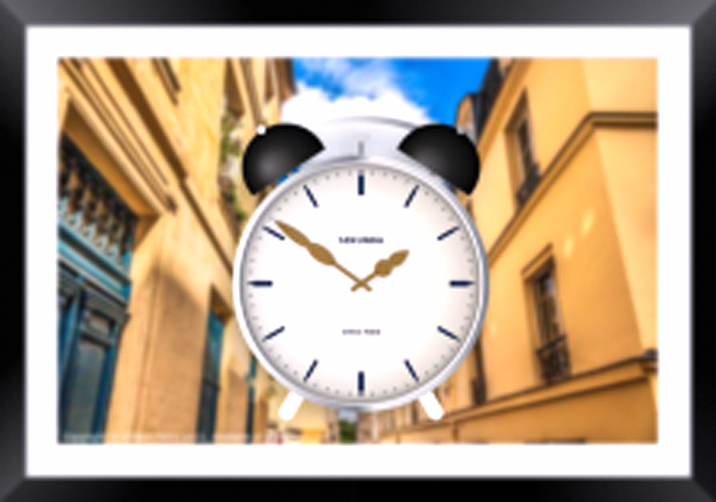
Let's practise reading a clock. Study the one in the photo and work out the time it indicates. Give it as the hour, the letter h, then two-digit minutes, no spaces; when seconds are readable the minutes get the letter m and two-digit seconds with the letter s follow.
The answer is 1h51
